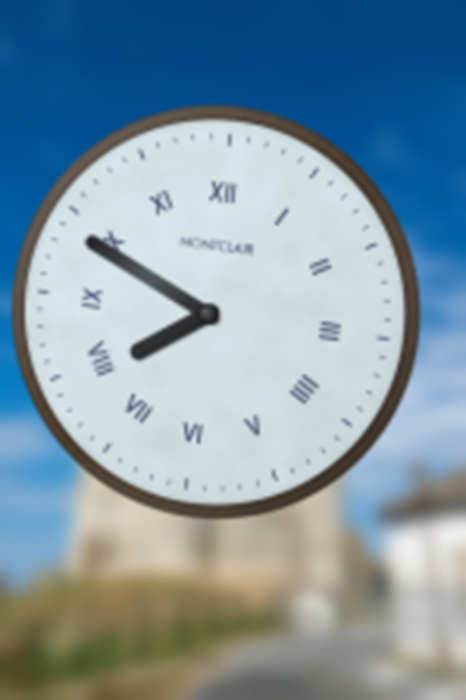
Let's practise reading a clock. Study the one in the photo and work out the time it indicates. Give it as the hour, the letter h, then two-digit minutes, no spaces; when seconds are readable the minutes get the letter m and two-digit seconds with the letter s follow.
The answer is 7h49
